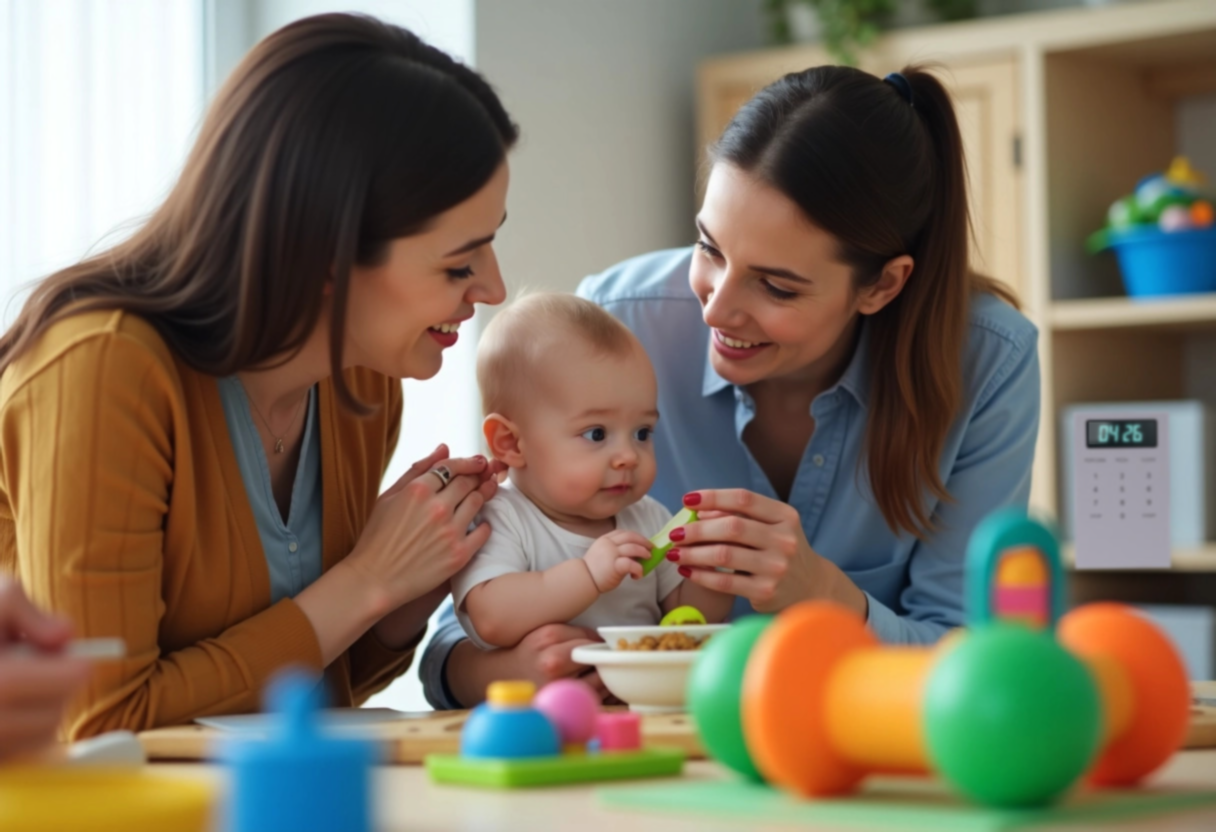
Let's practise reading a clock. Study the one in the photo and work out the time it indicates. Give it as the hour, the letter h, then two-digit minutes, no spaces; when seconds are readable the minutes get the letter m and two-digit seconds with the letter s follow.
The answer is 4h26
